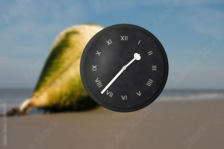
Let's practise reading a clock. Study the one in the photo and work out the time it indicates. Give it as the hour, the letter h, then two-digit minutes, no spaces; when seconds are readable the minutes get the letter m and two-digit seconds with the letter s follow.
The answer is 1h37
